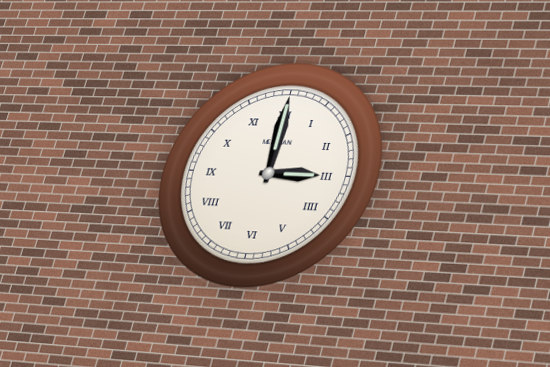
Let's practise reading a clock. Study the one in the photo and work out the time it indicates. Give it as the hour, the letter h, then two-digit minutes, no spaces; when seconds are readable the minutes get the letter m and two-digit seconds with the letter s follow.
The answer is 3h00
